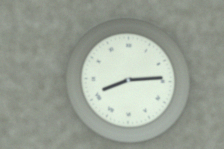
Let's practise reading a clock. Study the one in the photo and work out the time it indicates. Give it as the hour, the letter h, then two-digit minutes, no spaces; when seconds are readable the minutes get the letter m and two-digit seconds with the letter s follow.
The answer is 8h14
